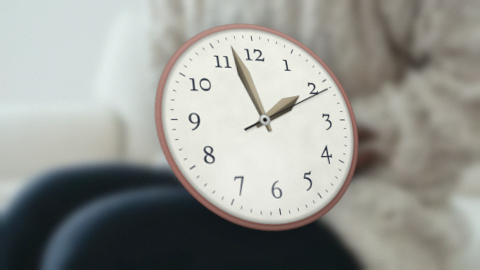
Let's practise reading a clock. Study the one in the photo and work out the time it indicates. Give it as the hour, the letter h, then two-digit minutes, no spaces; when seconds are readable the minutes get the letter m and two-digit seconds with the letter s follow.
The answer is 1h57m11s
